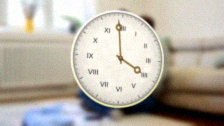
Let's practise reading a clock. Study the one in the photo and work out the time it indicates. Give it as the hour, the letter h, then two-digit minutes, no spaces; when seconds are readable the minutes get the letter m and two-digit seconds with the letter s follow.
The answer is 3h59
